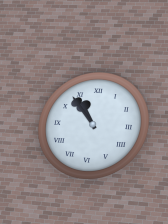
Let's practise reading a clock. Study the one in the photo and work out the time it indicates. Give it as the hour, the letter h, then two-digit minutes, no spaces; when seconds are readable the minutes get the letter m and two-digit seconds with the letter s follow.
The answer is 10h53
